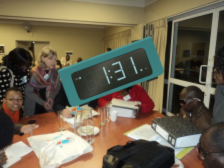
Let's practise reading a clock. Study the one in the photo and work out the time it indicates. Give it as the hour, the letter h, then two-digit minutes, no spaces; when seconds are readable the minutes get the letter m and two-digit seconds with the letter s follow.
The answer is 1h31
